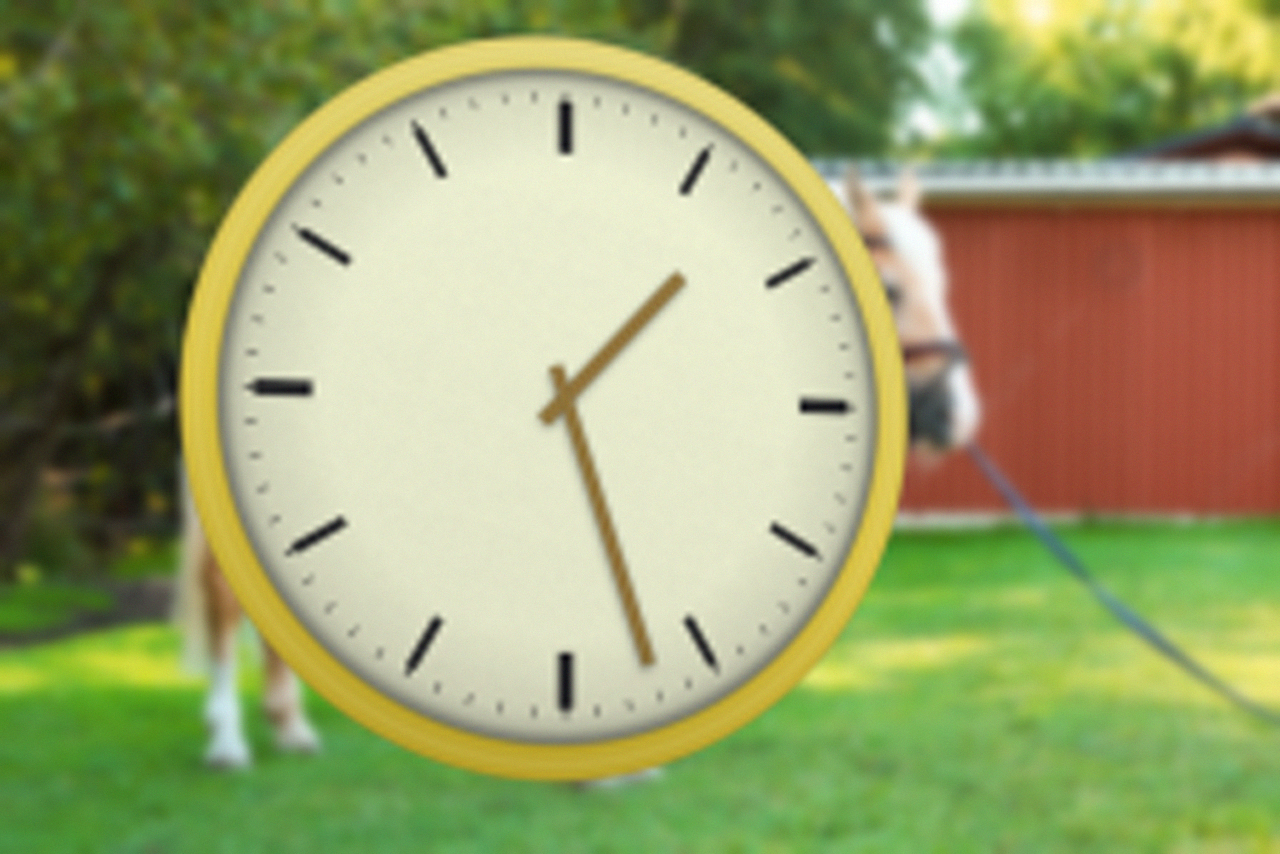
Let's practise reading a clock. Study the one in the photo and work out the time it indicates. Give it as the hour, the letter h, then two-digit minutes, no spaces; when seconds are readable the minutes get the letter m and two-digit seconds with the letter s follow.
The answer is 1h27
